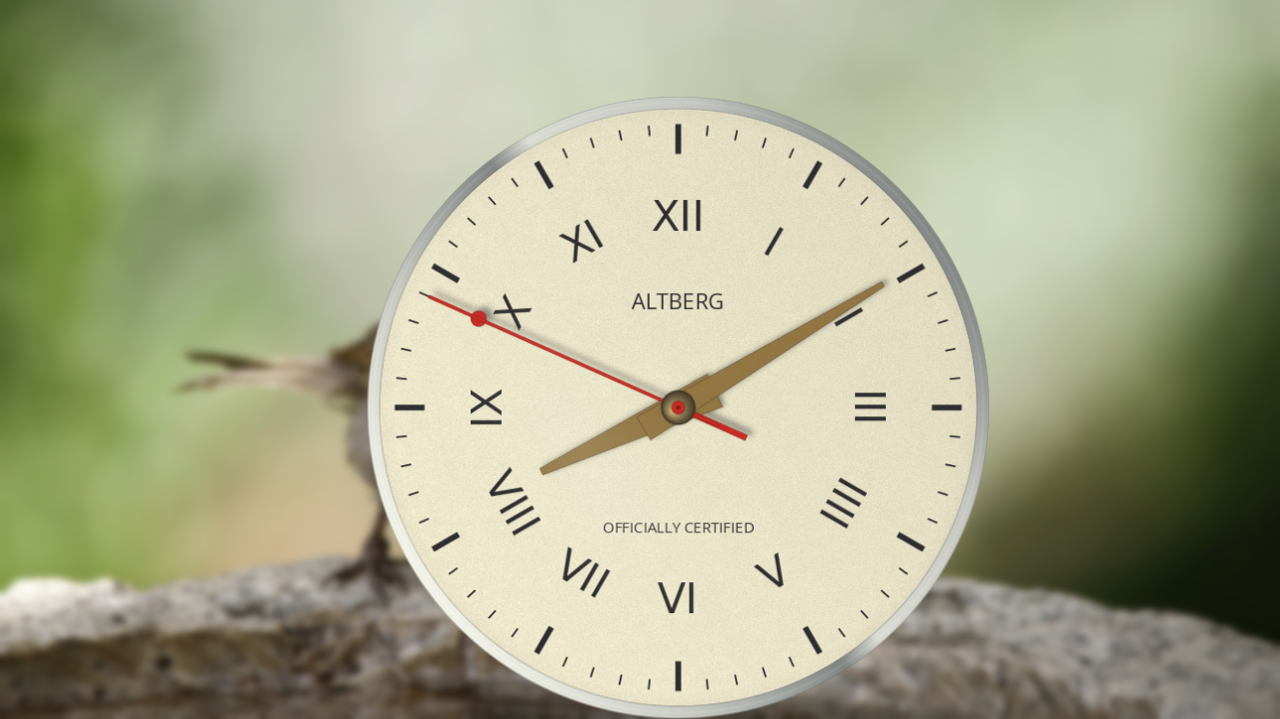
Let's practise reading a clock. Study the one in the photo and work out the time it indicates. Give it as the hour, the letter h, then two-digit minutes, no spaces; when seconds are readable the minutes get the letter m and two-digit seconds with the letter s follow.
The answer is 8h09m49s
